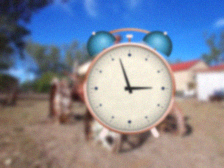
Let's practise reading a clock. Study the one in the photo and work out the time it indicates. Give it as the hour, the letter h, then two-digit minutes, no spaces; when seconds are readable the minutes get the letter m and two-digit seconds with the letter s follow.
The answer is 2h57
